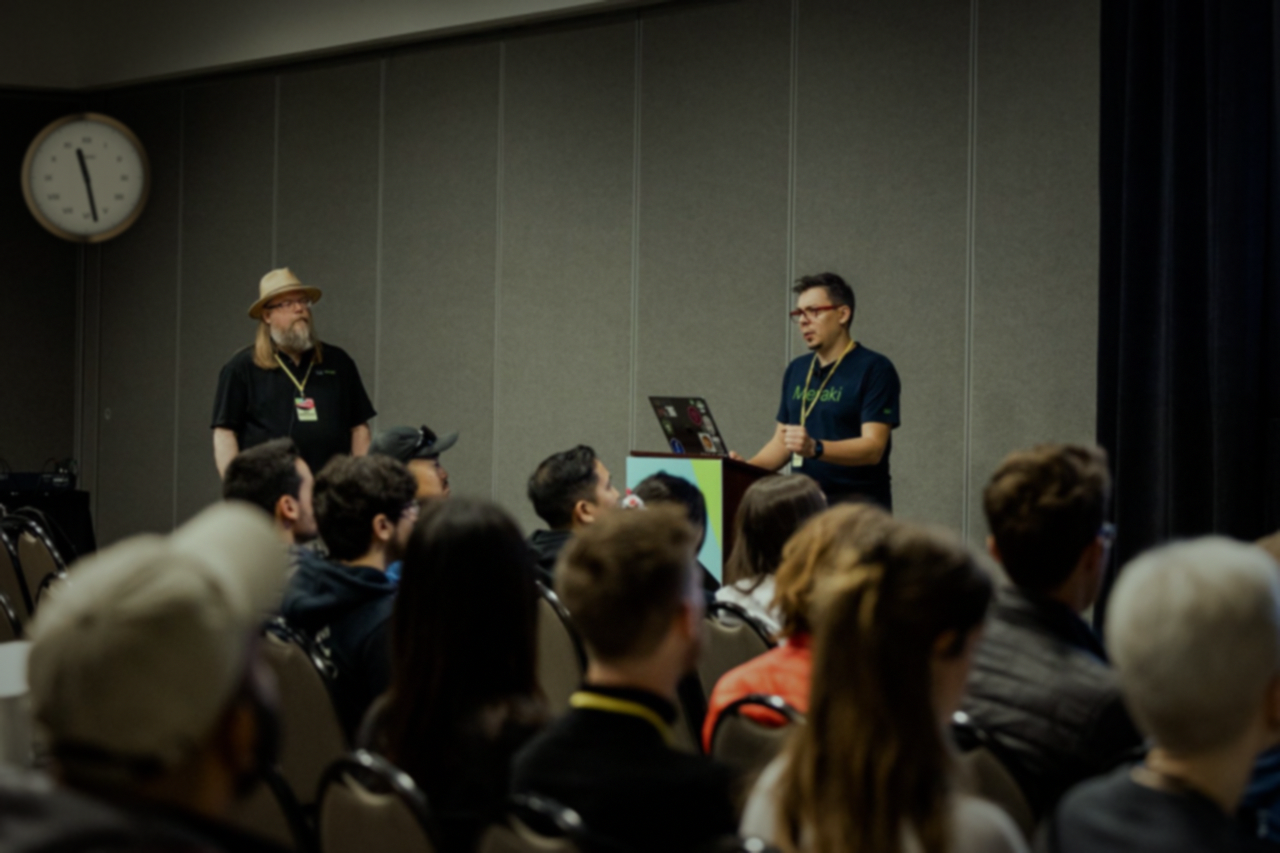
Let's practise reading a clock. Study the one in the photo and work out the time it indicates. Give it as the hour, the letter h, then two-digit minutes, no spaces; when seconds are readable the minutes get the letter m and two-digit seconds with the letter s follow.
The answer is 11h28
